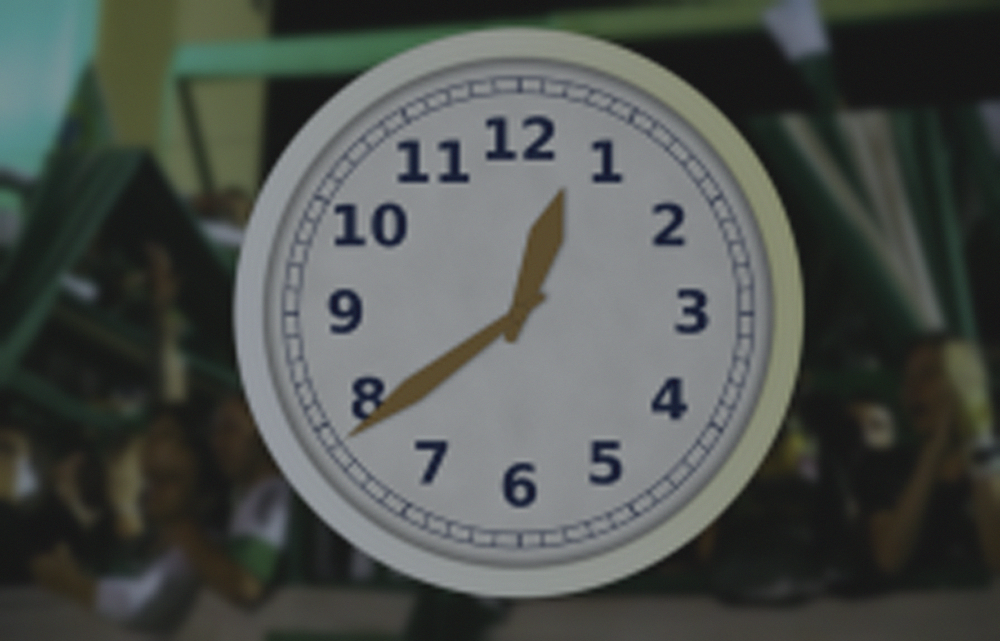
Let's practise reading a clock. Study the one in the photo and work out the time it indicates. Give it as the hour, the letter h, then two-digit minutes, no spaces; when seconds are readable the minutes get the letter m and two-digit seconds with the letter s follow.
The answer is 12h39
